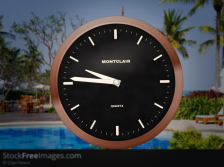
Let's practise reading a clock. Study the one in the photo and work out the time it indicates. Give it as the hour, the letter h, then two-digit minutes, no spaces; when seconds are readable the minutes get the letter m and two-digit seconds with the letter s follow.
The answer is 9h46
